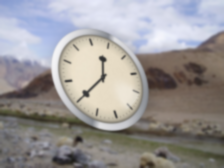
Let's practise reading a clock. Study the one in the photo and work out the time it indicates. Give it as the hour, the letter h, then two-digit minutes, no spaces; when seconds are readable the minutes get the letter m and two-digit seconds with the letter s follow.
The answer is 12h40
